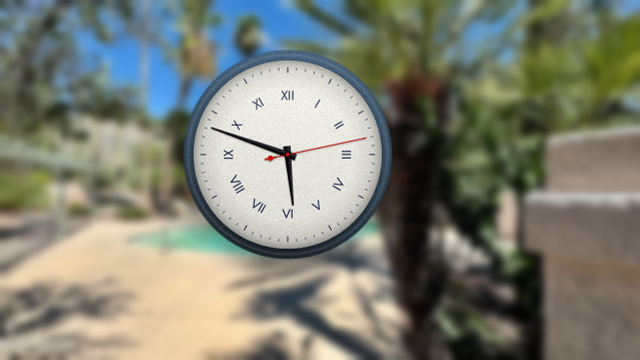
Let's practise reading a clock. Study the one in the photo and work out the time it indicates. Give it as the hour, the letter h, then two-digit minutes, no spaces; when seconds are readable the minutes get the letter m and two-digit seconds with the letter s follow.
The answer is 5h48m13s
